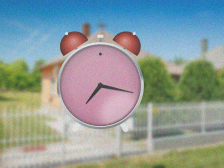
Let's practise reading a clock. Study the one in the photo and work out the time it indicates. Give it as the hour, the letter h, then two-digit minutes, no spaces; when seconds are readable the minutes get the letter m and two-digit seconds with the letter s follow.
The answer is 7h17
